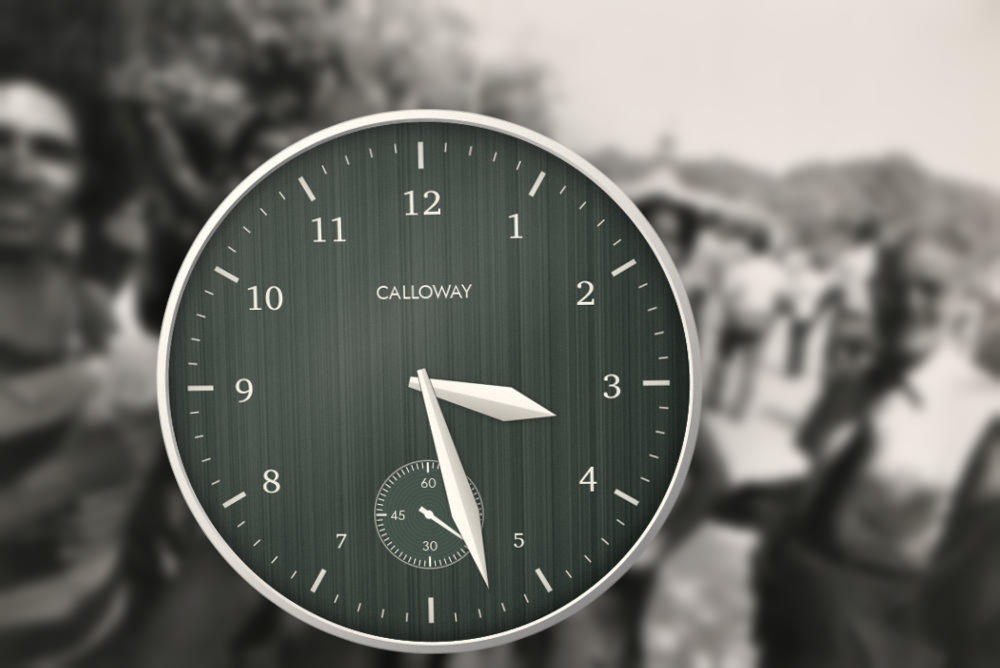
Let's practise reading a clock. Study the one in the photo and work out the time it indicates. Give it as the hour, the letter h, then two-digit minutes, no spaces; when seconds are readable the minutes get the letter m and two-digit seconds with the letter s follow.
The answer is 3h27m21s
